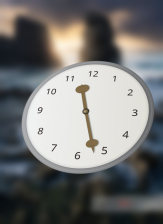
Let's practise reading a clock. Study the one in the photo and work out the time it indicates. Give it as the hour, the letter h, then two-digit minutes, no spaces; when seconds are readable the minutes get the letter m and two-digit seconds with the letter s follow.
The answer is 11h27
